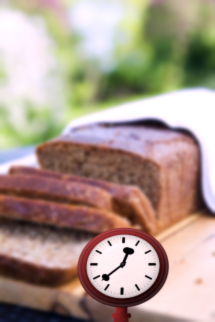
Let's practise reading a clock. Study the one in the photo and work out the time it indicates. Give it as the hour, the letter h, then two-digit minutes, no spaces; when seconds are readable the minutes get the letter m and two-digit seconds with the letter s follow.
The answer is 12h38
